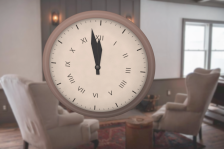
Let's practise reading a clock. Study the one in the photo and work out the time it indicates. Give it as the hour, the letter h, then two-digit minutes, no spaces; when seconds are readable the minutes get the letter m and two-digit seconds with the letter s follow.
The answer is 11h58
